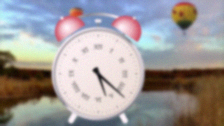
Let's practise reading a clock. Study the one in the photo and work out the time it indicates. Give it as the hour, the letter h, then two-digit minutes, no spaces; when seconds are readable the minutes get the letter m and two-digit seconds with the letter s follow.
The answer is 5h22
